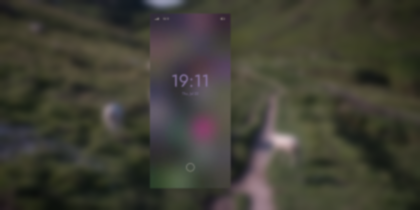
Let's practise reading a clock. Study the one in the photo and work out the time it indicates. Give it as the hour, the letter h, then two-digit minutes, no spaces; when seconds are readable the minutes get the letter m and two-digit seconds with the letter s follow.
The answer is 19h11
